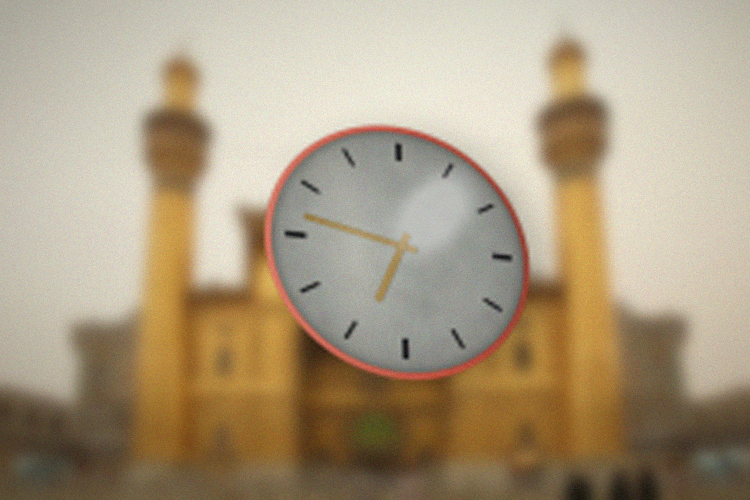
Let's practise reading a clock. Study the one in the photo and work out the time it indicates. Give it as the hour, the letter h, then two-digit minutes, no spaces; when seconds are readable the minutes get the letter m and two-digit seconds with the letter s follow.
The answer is 6h47
